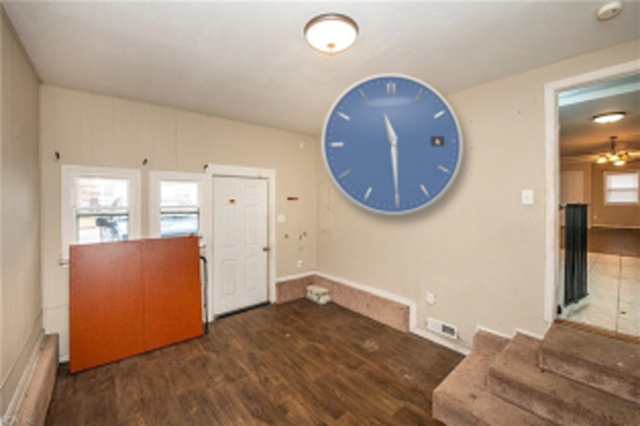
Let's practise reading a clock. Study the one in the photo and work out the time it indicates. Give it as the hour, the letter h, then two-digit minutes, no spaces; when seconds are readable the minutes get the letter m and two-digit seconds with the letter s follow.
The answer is 11h30
